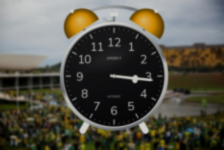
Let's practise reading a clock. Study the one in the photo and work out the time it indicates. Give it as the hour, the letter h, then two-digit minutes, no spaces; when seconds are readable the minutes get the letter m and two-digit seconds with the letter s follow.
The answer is 3h16
